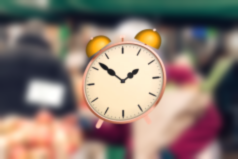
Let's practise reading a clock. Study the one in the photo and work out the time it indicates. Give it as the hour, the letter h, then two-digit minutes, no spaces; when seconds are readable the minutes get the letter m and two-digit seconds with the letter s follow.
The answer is 1h52
